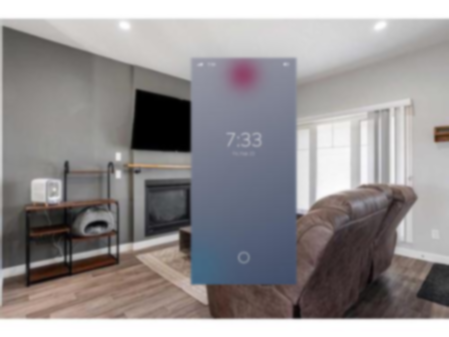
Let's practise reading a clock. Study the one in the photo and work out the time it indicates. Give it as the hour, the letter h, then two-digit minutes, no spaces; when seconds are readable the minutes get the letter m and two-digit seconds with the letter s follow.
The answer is 7h33
